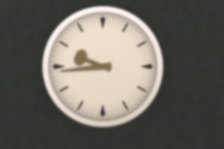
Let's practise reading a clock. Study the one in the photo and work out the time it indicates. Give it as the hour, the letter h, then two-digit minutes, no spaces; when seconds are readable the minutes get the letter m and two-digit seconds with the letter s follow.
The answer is 9h44
